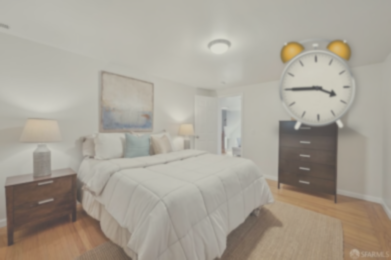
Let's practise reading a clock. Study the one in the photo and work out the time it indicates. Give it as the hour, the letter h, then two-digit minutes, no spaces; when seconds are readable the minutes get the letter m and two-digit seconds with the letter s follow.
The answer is 3h45
